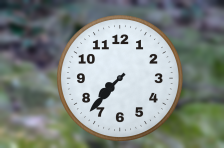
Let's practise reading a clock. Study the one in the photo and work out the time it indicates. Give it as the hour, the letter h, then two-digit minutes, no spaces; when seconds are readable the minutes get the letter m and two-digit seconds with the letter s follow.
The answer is 7h37
